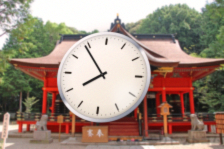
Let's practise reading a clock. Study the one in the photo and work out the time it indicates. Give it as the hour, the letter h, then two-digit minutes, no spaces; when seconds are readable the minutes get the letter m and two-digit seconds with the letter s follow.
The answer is 7h54
